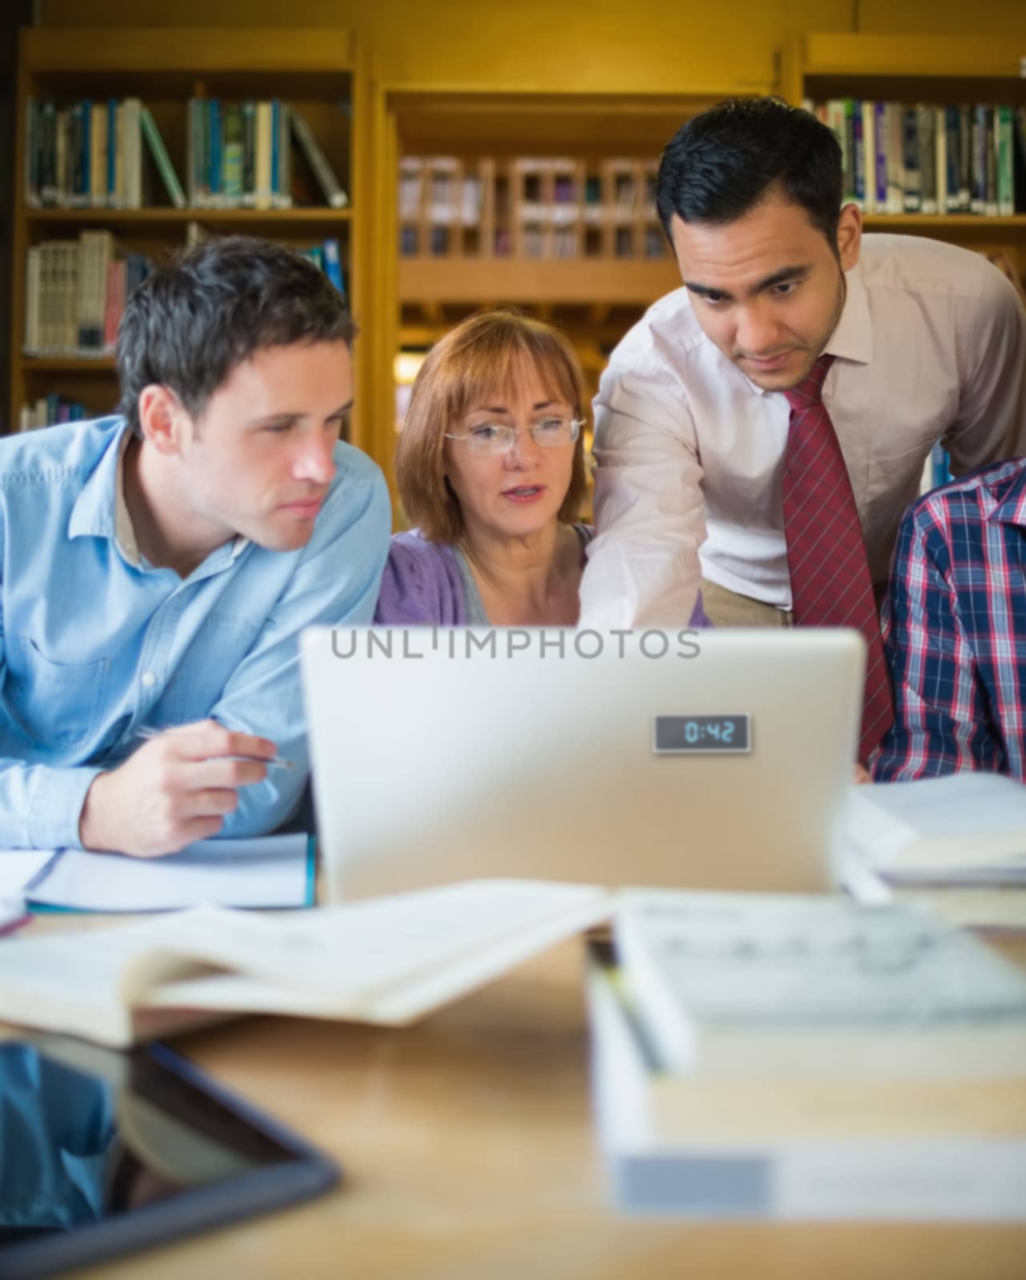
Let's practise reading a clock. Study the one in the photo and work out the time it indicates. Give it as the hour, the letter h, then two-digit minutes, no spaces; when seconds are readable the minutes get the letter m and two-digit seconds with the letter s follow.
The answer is 0h42
